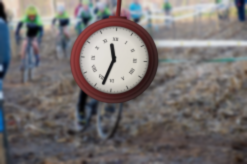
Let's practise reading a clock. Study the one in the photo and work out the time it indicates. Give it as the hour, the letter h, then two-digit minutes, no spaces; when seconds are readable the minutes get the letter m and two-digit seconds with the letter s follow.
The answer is 11h33
